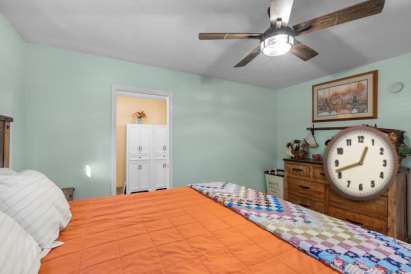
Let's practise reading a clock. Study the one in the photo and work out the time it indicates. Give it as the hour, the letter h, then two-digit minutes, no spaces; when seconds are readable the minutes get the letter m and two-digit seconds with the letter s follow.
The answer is 12h42
